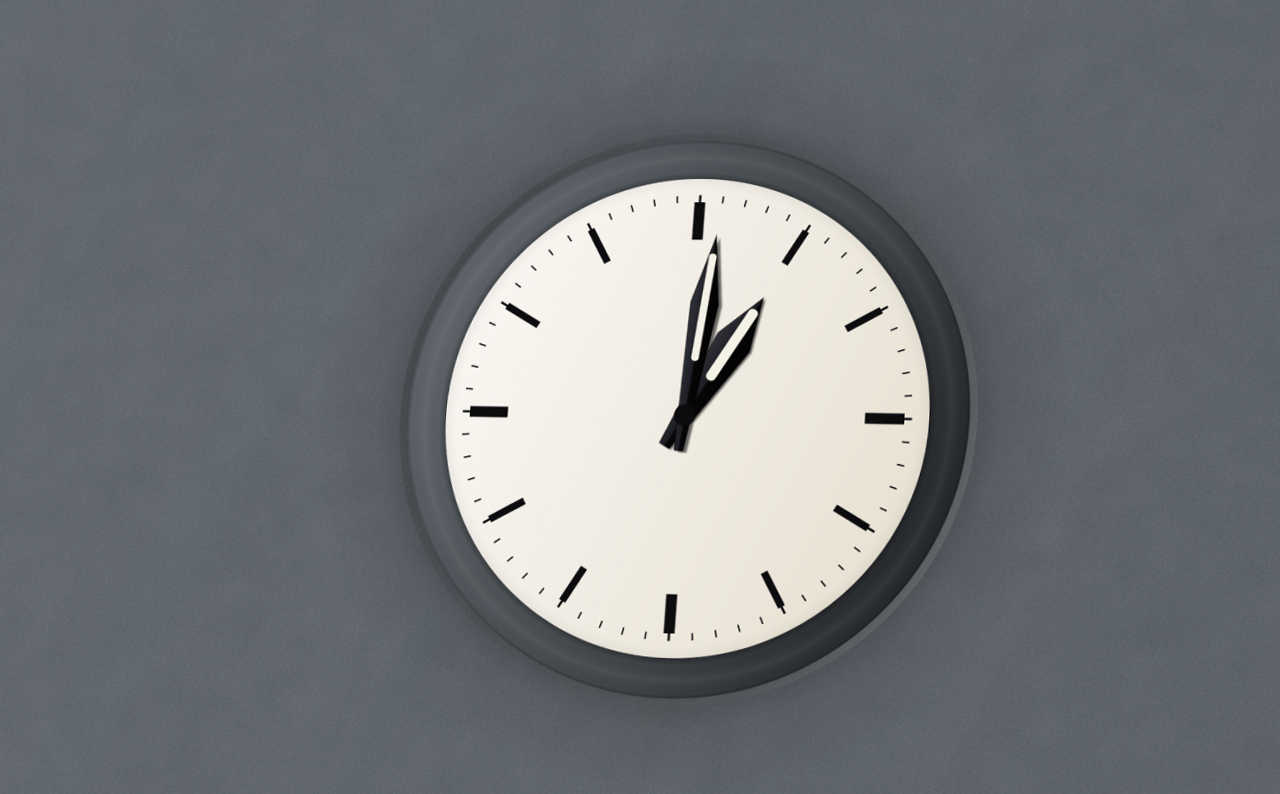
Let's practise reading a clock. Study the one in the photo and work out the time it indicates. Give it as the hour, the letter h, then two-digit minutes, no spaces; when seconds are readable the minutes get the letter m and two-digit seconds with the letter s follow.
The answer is 1h01
